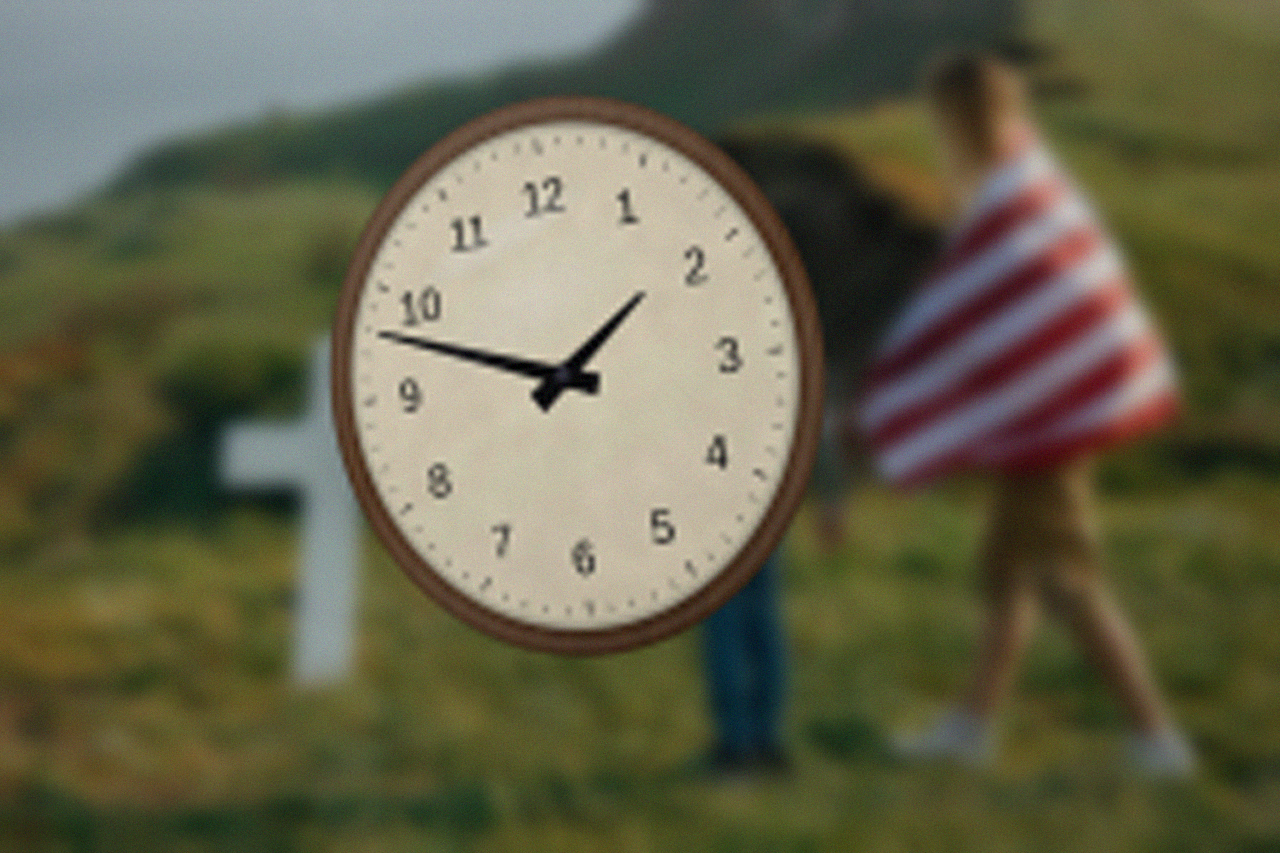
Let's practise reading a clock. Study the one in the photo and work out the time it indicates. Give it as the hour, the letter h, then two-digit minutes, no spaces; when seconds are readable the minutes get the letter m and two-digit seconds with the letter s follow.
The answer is 1h48
